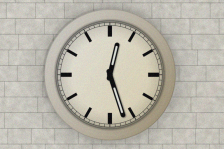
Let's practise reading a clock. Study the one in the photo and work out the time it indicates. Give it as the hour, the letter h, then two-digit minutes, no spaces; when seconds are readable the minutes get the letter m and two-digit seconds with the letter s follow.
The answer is 12h27
